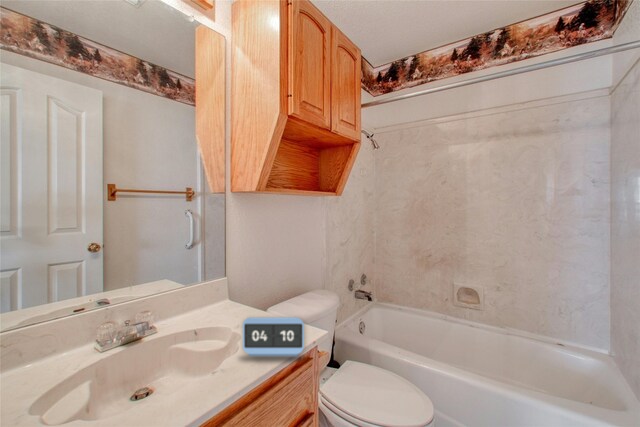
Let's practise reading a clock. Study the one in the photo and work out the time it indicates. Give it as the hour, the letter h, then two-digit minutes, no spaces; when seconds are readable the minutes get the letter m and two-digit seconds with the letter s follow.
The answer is 4h10
